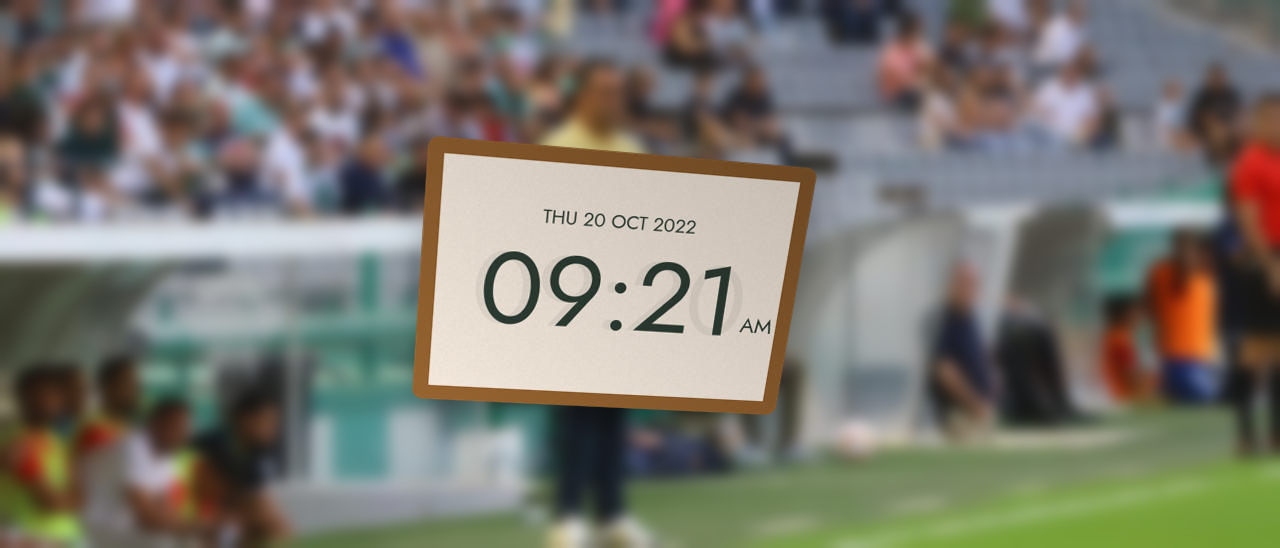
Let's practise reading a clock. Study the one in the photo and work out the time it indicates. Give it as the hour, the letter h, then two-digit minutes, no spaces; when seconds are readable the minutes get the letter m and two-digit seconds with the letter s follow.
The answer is 9h21
